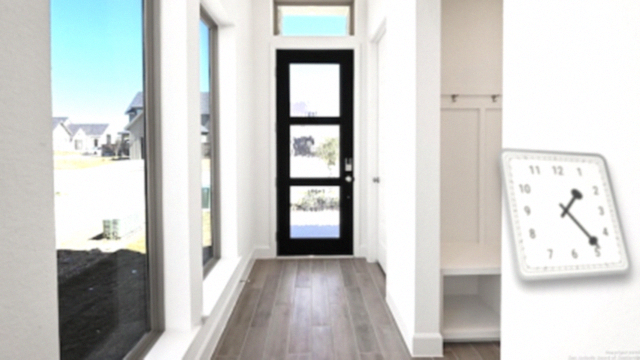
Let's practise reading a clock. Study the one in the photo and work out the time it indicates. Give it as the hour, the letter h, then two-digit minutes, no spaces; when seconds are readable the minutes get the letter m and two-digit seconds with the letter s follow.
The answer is 1h24
